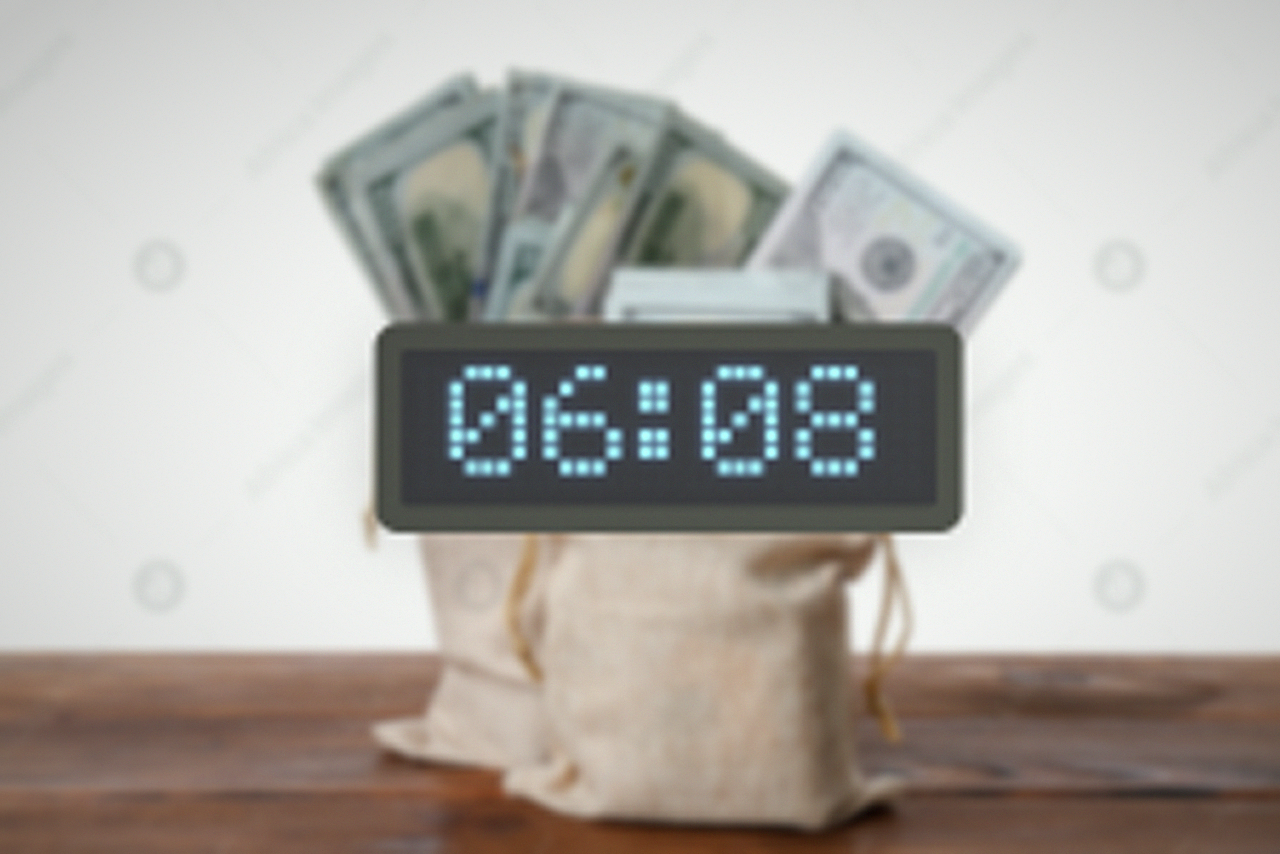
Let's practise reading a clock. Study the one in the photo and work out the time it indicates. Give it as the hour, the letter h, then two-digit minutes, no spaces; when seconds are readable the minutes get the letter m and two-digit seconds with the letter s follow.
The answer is 6h08
